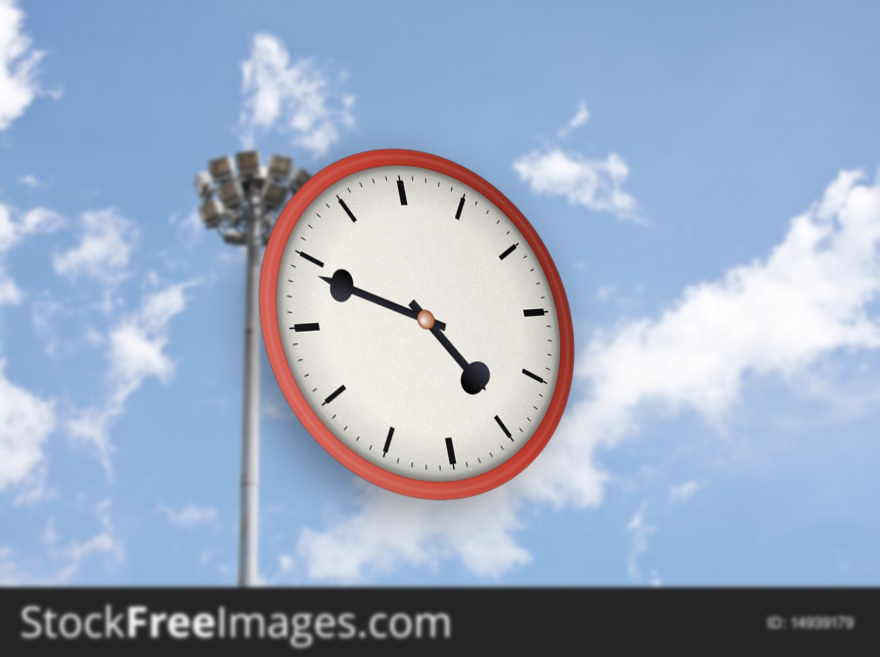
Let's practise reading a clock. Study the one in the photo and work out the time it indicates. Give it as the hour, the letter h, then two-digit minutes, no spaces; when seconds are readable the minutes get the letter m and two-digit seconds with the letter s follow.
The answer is 4h49
